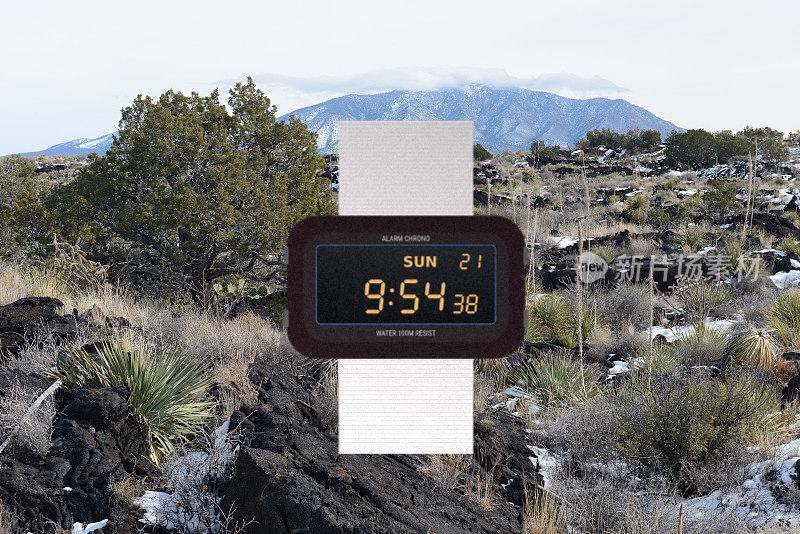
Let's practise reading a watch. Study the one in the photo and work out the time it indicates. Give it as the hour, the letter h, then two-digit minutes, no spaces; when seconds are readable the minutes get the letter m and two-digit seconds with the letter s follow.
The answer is 9h54m38s
